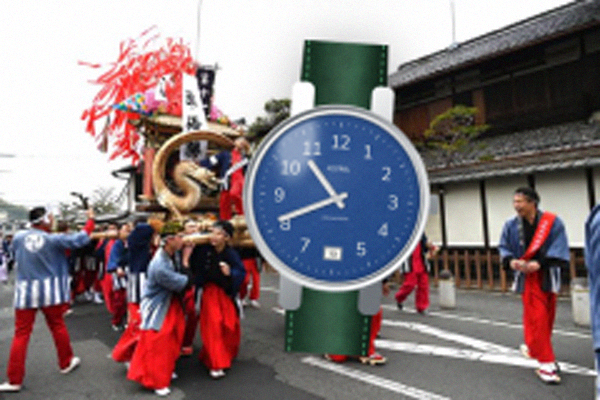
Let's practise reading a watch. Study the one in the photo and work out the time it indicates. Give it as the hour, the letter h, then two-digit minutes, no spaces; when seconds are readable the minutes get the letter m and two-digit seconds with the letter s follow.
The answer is 10h41
